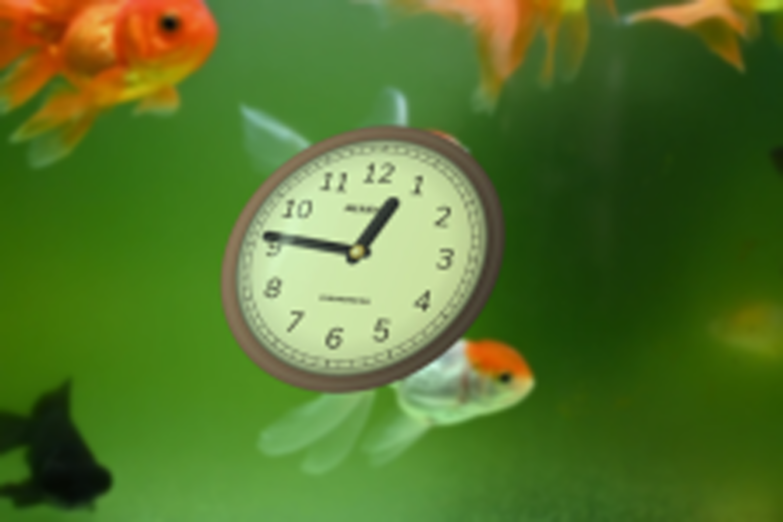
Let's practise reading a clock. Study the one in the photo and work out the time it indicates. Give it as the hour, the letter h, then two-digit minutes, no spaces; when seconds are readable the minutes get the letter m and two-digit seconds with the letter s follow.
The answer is 12h46
